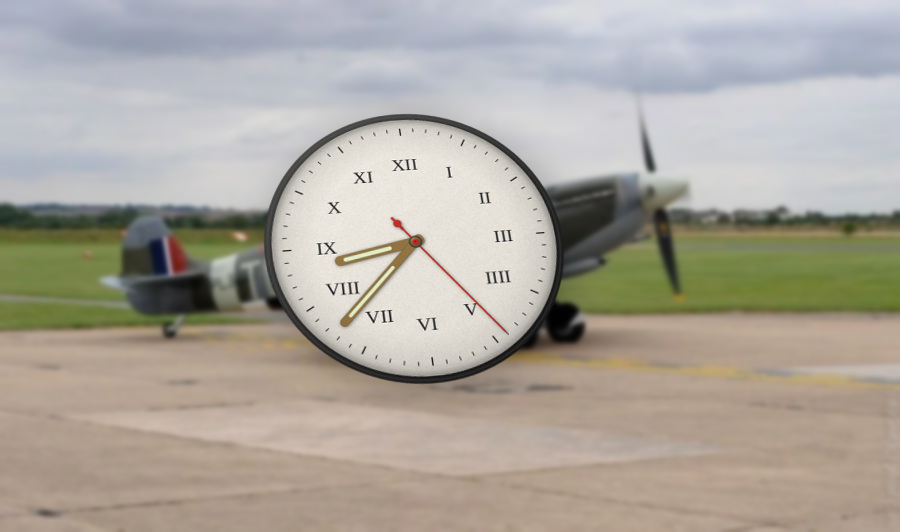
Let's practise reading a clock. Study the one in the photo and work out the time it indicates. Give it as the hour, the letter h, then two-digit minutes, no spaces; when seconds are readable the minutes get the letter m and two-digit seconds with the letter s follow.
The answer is 8h37m24s
